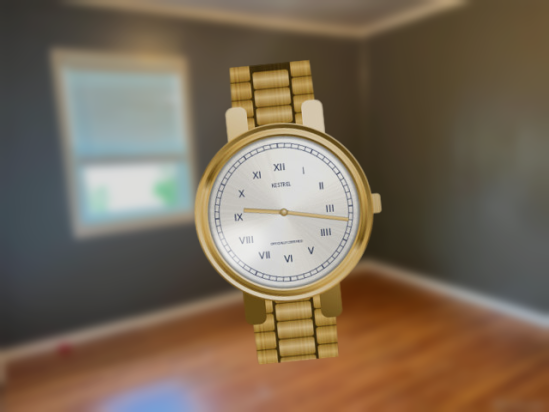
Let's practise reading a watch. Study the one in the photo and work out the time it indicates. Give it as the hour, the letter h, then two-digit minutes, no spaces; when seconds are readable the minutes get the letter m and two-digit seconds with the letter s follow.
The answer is 9h17
